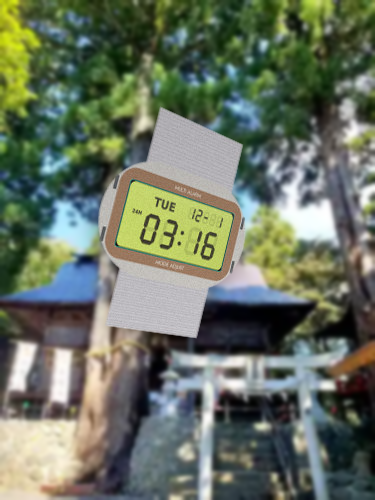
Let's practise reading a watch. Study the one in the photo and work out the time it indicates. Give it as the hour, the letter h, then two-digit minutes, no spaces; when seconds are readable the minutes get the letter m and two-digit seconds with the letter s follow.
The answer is 3h16
